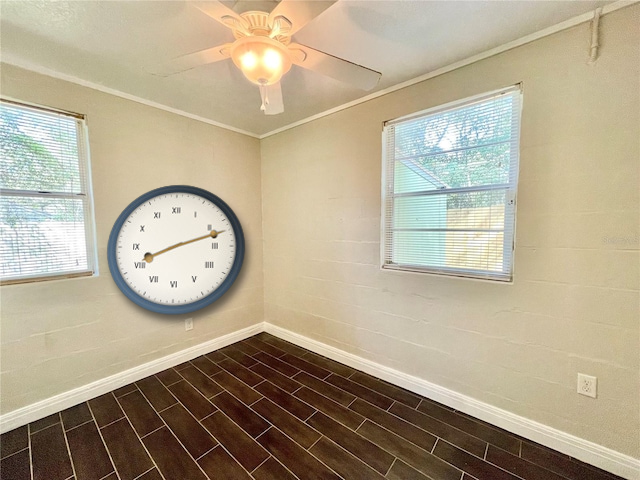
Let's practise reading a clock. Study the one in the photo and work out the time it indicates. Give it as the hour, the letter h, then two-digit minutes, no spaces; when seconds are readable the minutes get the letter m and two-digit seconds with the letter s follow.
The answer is 8h12
